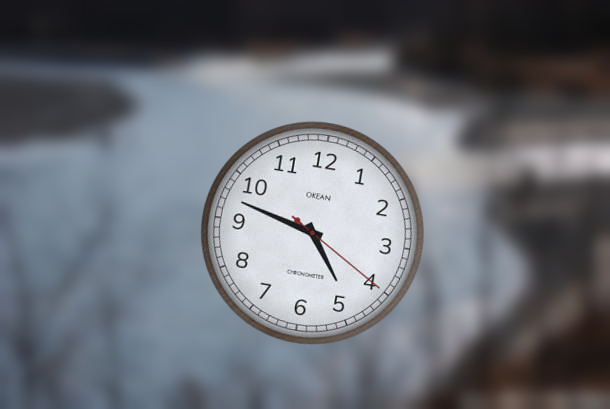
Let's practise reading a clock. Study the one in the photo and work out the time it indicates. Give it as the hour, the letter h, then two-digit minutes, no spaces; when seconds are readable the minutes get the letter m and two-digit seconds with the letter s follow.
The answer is 4h47m20s
